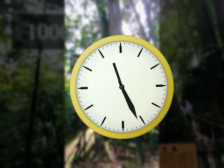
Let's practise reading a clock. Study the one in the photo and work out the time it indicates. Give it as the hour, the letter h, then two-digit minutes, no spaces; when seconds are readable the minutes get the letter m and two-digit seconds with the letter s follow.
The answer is 11h26
